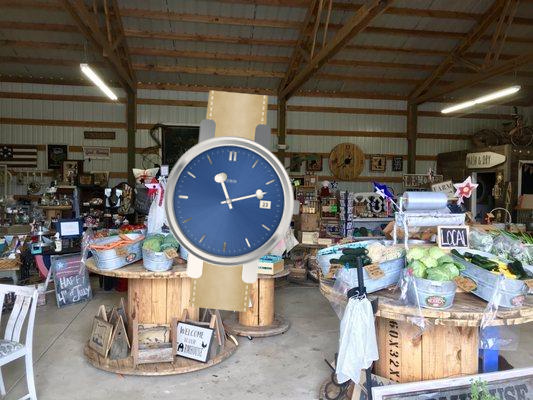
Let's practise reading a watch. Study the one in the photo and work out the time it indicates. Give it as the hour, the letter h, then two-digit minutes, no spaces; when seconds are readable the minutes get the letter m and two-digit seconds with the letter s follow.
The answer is 11h12
